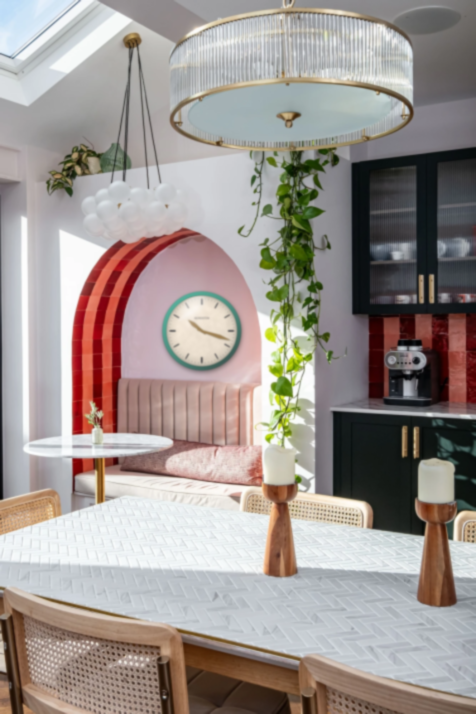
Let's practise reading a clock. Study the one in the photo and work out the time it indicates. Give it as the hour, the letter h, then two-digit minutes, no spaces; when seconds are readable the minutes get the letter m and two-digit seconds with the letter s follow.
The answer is 10h18
